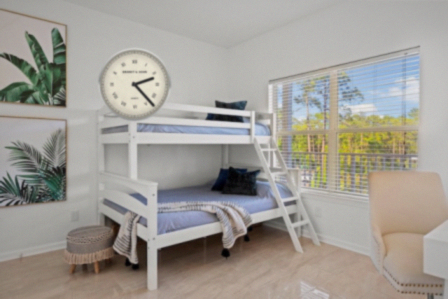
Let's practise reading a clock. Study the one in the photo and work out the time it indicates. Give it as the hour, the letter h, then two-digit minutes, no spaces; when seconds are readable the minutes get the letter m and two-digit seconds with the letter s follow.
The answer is 2h23
